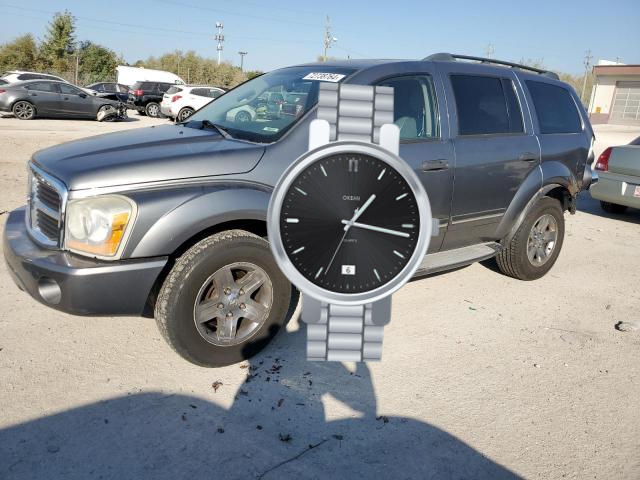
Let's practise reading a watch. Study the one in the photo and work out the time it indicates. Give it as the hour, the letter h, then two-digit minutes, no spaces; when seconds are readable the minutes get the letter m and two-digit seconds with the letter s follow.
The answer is 1h16m34s
